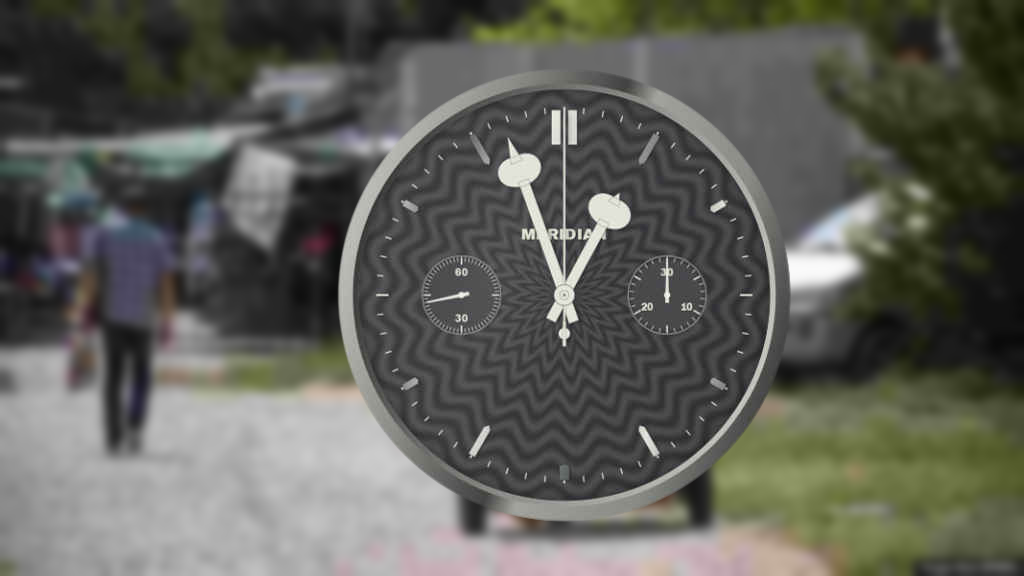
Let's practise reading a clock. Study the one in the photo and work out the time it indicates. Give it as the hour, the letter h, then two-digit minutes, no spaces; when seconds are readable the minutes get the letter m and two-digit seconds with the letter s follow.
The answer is 12h56m43s
